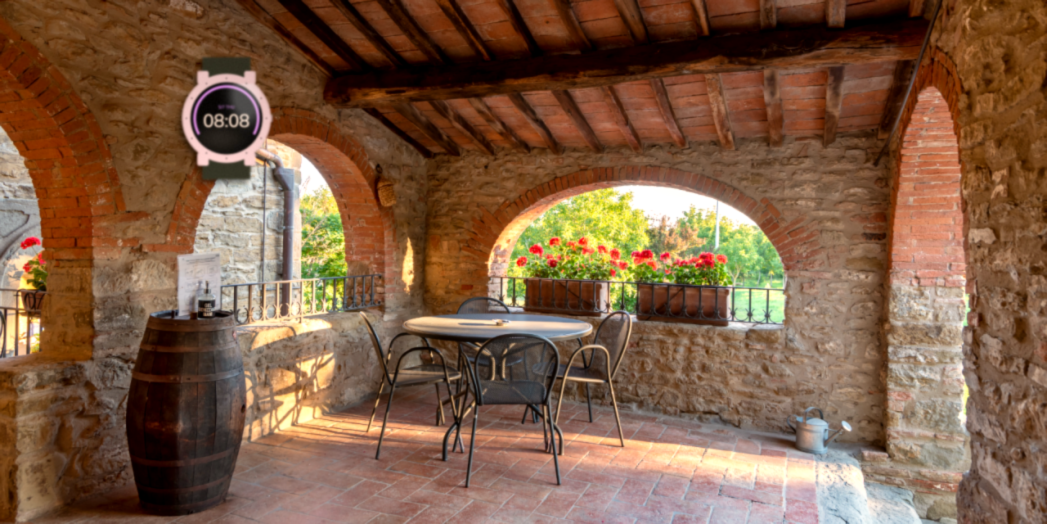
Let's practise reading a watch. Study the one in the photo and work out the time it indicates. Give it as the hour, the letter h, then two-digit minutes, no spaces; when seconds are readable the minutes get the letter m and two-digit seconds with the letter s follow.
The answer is 8h08
